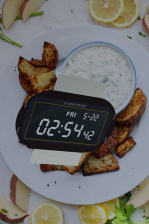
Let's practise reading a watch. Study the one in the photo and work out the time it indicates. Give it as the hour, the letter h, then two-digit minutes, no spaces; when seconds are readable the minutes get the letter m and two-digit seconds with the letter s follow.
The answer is 2h54m42s
